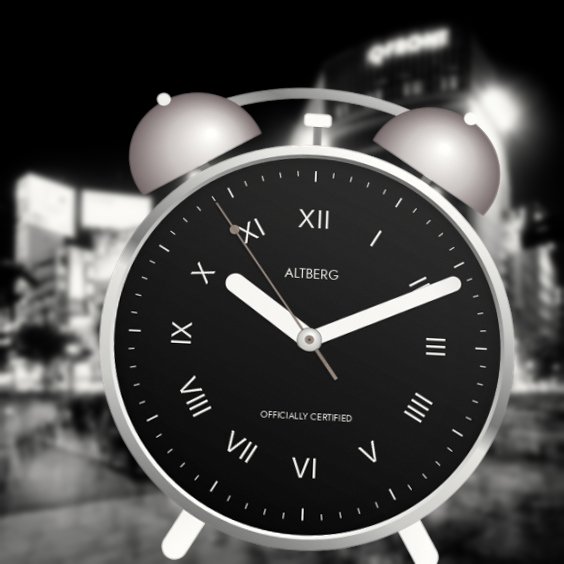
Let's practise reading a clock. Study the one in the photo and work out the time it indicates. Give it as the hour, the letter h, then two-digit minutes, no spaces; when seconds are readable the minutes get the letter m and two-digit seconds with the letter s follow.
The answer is 10h10m54s
